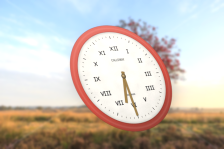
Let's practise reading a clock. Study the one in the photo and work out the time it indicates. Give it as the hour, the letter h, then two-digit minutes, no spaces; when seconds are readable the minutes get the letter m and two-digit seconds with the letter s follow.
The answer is 6h30
